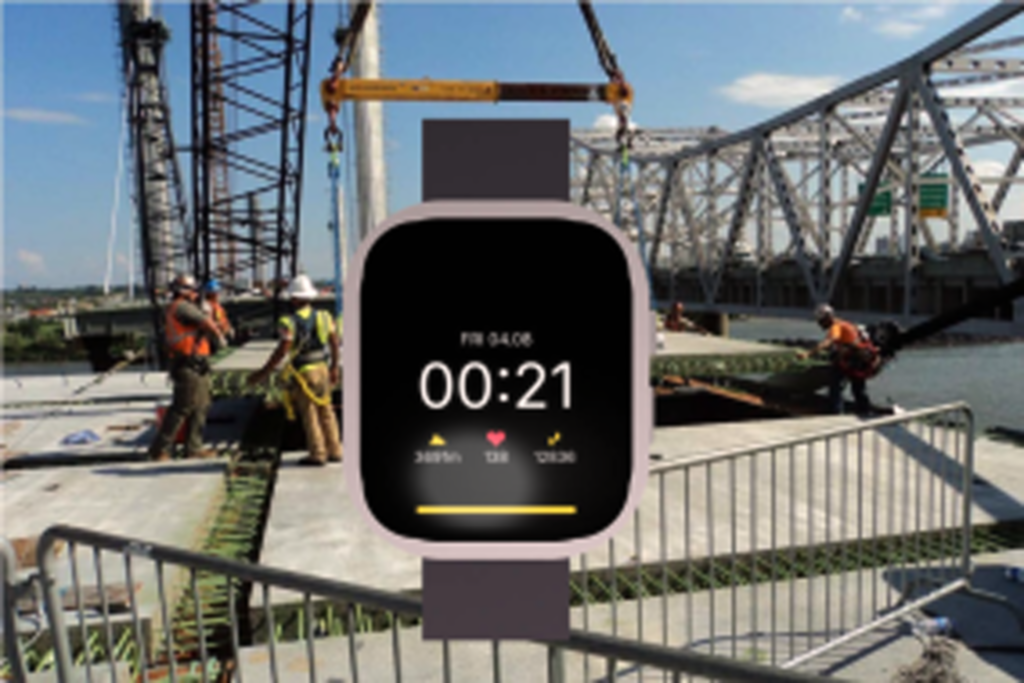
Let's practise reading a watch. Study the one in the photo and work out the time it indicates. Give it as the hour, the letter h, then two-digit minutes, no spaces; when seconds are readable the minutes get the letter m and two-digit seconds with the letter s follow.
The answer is 0h21
